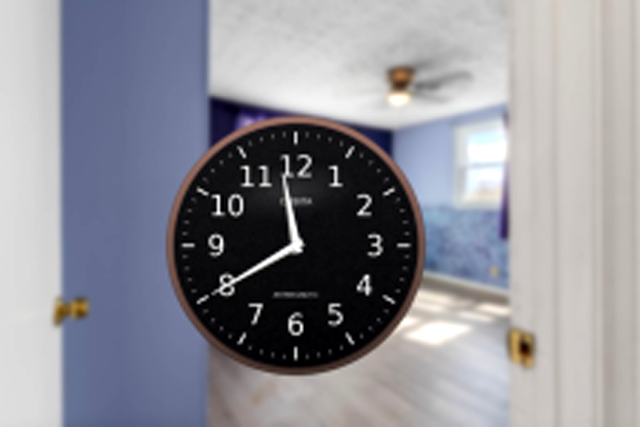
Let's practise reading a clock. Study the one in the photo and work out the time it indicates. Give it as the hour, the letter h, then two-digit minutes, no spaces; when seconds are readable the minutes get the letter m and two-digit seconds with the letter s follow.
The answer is 11h40
